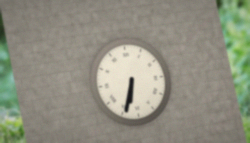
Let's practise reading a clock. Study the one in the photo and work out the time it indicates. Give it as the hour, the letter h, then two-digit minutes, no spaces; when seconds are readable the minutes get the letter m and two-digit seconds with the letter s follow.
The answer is 6h34
